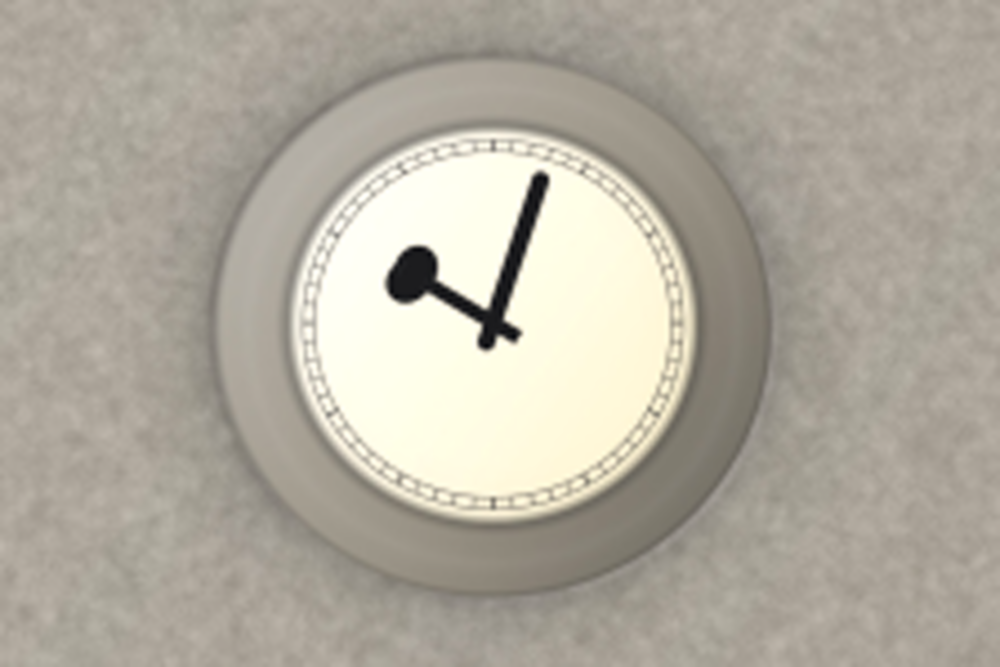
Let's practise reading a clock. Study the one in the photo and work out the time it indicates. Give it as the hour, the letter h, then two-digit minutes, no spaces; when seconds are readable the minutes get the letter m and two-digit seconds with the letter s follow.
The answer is 10h03
